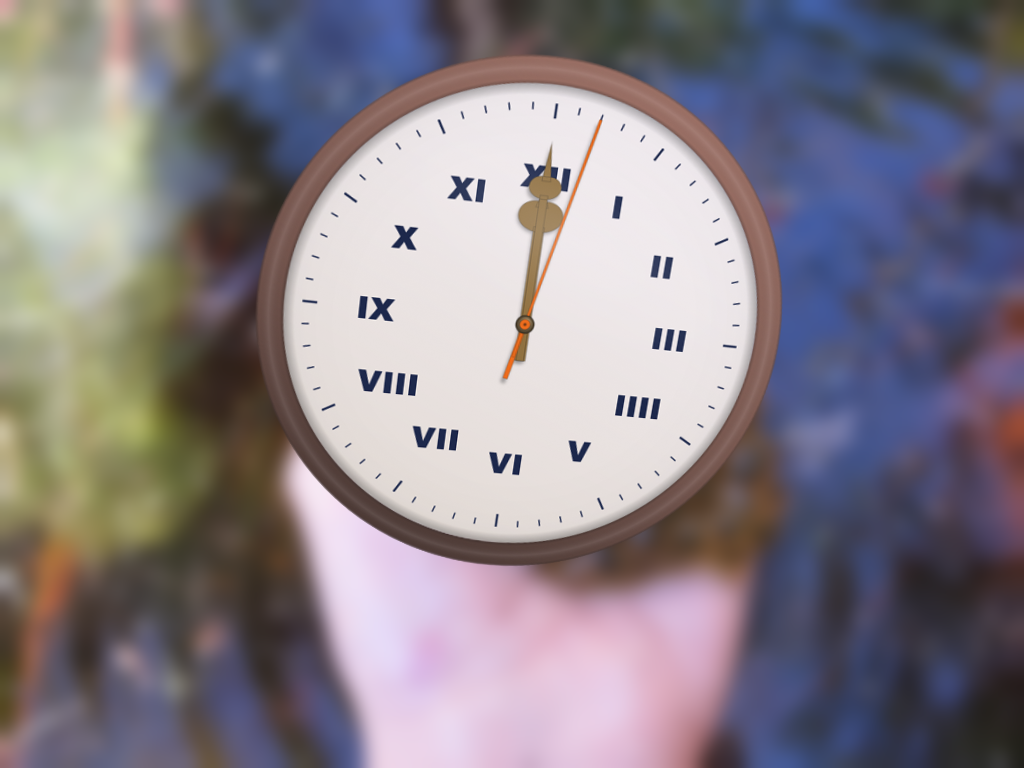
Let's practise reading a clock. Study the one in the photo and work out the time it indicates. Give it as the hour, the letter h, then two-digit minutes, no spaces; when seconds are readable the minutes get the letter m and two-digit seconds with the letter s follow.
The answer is 12h00m02s
